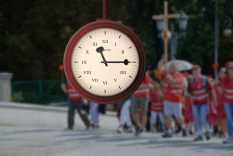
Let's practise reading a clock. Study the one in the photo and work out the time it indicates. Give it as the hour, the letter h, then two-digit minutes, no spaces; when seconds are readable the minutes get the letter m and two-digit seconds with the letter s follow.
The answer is 11h15
